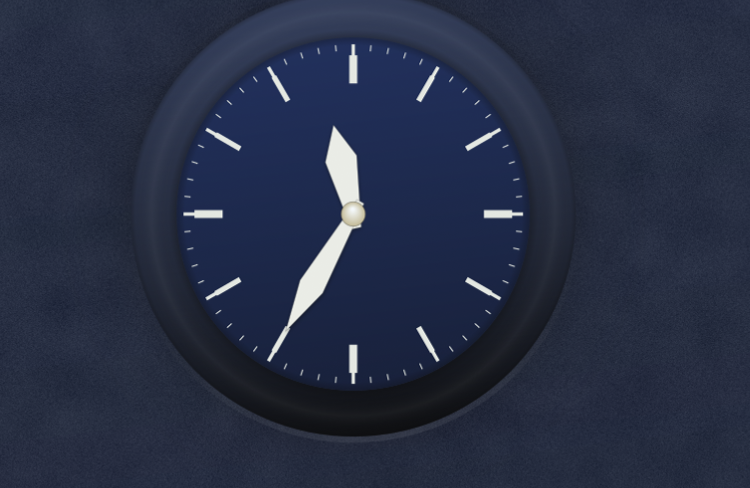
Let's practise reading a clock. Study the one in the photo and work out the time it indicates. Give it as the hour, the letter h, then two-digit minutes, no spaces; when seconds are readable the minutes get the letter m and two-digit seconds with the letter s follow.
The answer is 11h35
